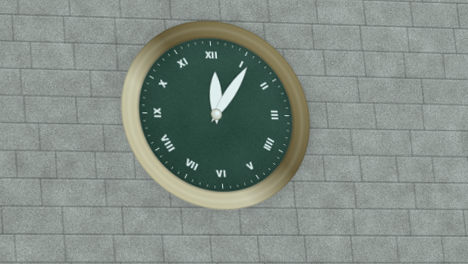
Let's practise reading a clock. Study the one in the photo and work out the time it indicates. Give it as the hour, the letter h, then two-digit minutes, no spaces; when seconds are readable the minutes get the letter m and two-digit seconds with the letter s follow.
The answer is 12h06
